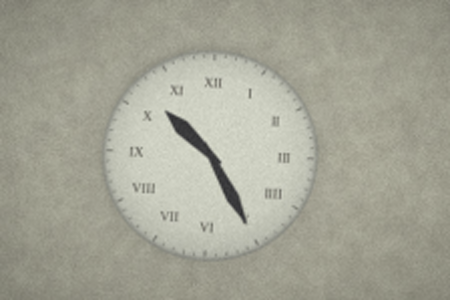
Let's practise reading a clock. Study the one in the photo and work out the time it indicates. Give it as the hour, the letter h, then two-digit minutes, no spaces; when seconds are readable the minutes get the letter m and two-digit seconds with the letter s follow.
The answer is 10h25
